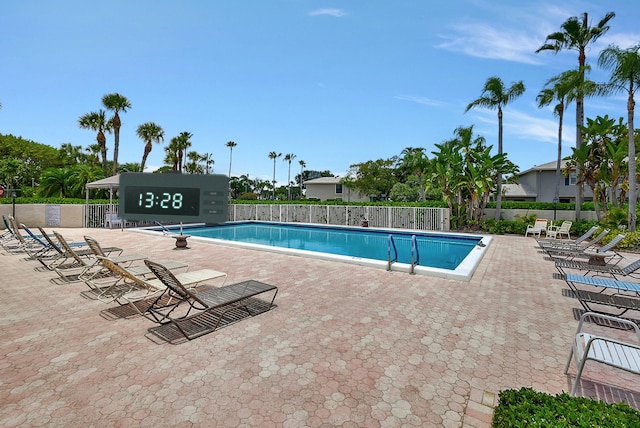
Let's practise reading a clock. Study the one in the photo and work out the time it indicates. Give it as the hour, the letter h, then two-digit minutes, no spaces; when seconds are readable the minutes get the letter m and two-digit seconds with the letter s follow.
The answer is 13h28
